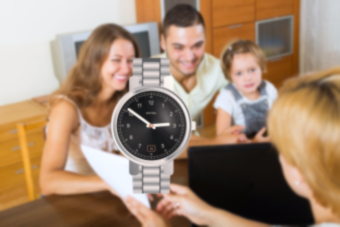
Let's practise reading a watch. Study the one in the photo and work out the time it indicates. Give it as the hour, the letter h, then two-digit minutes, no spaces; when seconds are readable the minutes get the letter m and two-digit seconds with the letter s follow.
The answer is 2h51
